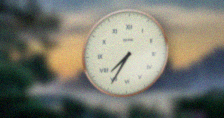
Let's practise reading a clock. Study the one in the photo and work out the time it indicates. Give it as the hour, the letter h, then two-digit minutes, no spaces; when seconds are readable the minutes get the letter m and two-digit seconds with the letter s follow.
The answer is 7h35
